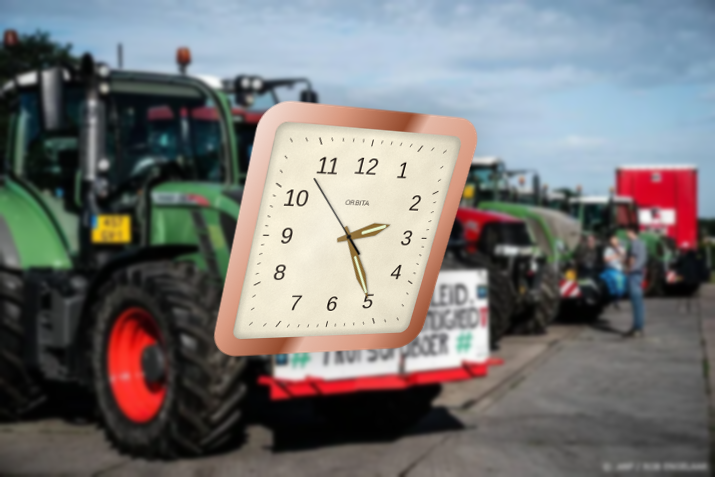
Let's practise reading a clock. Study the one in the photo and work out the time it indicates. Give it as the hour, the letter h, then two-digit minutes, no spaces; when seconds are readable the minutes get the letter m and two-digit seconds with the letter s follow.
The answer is 2h24m53s
